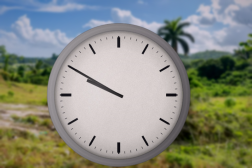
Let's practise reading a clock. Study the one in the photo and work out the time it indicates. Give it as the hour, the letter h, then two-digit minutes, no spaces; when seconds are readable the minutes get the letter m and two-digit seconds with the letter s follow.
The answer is 9h50
